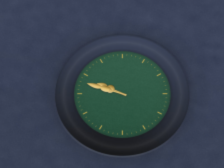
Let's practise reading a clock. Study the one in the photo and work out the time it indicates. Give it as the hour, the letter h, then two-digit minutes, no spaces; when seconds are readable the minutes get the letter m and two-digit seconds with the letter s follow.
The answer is 9h48
